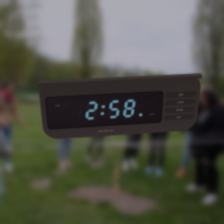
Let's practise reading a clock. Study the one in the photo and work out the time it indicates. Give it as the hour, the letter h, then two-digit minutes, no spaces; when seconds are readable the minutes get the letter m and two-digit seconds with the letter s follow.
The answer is 2h58
